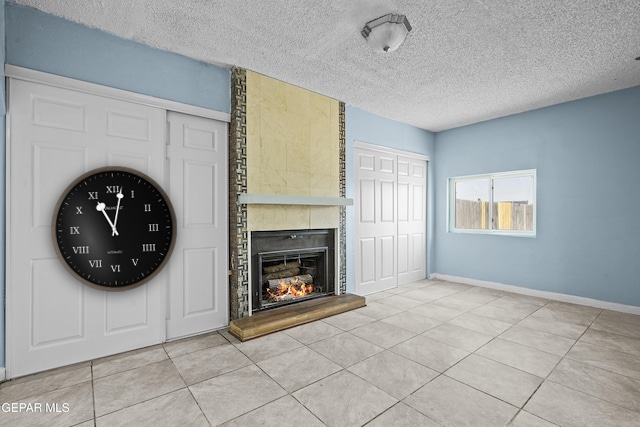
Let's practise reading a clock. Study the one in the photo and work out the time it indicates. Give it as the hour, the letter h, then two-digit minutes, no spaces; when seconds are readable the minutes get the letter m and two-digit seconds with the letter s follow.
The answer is 11h02
